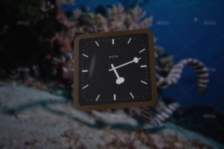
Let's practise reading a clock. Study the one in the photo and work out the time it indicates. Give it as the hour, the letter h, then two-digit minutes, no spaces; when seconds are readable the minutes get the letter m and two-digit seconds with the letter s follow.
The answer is 5h12
